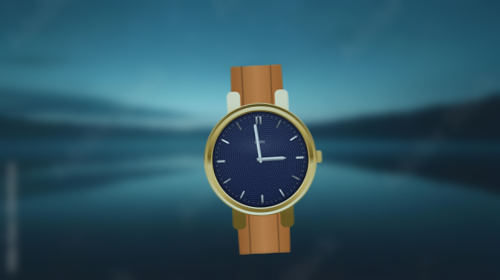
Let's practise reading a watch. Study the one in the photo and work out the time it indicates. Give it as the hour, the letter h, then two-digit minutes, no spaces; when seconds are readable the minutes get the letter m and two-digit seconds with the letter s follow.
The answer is 2h59
